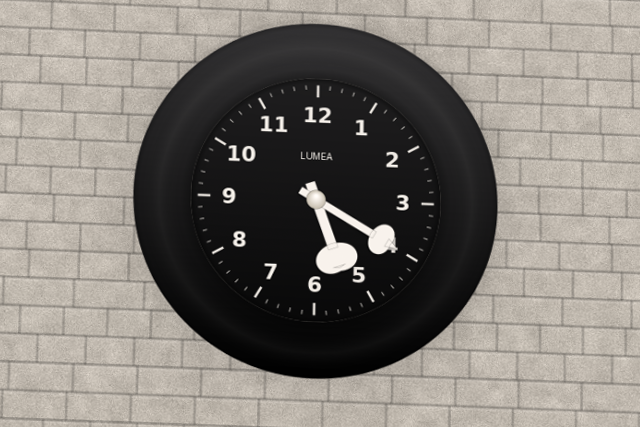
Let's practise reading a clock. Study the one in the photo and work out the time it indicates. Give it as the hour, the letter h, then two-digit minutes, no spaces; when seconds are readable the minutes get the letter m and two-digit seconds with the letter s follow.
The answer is 5h20
